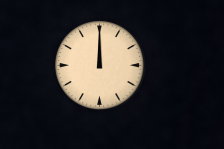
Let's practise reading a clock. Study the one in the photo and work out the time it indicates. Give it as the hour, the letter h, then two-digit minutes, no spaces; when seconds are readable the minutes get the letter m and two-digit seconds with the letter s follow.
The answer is 12h00
